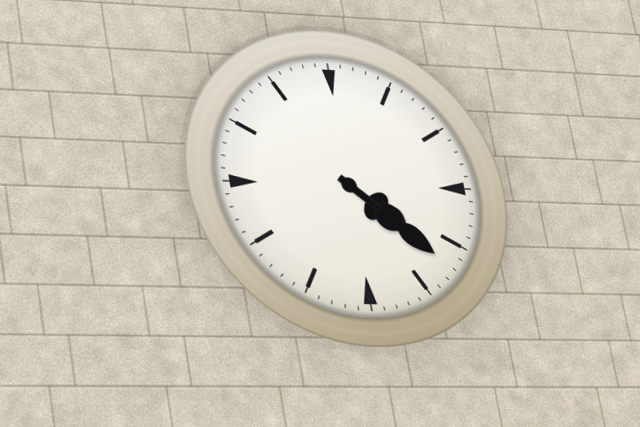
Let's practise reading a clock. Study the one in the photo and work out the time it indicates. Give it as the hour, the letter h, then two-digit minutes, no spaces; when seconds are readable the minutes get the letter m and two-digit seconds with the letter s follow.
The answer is 4h22
